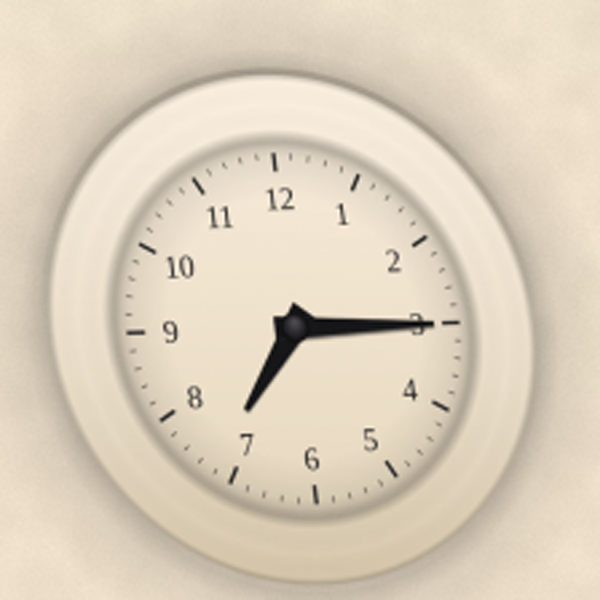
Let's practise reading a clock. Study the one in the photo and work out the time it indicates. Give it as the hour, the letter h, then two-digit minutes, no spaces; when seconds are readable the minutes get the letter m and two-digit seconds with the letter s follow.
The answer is 7h15
